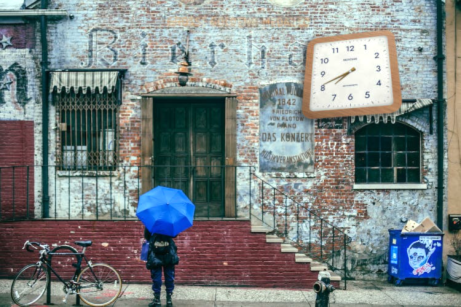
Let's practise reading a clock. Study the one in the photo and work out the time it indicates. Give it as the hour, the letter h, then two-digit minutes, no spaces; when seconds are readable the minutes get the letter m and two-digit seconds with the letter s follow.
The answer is 7h41
